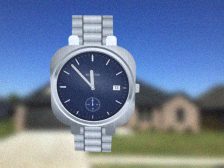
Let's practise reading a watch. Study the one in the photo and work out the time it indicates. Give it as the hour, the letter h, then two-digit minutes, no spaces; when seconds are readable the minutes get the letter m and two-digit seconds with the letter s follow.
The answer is 11h53
